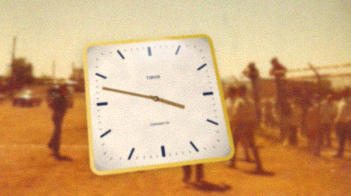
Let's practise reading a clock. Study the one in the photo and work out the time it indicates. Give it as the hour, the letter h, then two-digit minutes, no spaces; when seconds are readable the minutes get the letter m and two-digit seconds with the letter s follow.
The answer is 3h48
